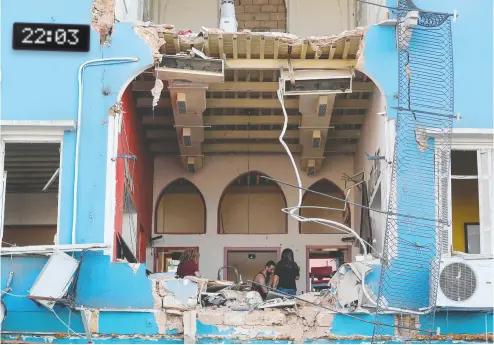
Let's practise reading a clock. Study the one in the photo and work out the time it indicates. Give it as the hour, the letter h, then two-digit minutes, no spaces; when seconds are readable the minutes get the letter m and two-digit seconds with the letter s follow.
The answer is 22h03
